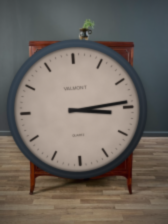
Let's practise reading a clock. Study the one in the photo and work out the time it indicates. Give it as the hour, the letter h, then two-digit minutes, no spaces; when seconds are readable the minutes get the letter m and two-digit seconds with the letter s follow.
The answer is 3h14
